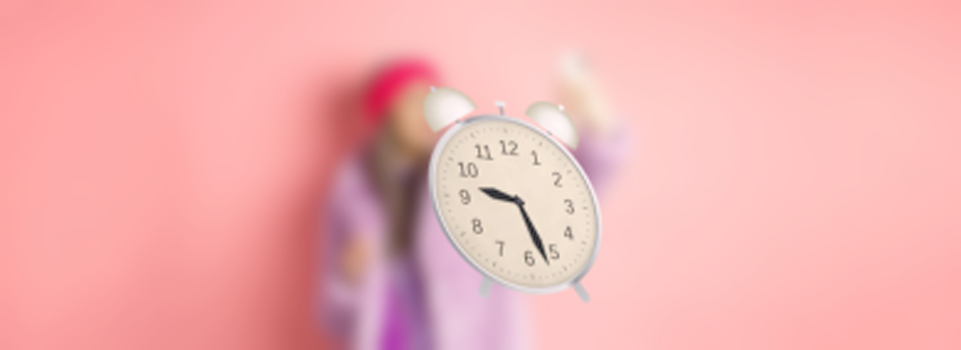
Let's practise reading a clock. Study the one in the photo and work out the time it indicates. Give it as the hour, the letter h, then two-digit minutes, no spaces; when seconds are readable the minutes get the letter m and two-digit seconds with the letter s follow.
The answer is 9h27
